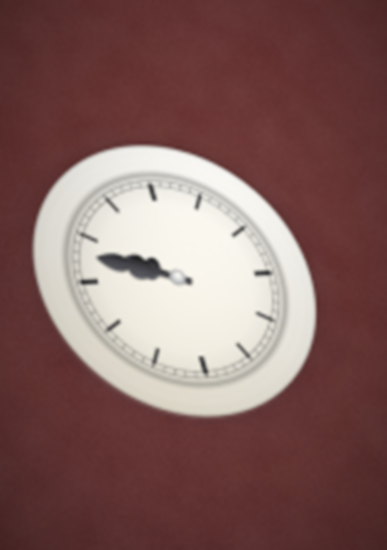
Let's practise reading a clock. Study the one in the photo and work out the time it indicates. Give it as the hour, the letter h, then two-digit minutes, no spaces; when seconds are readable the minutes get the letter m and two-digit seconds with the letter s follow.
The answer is 9h48
